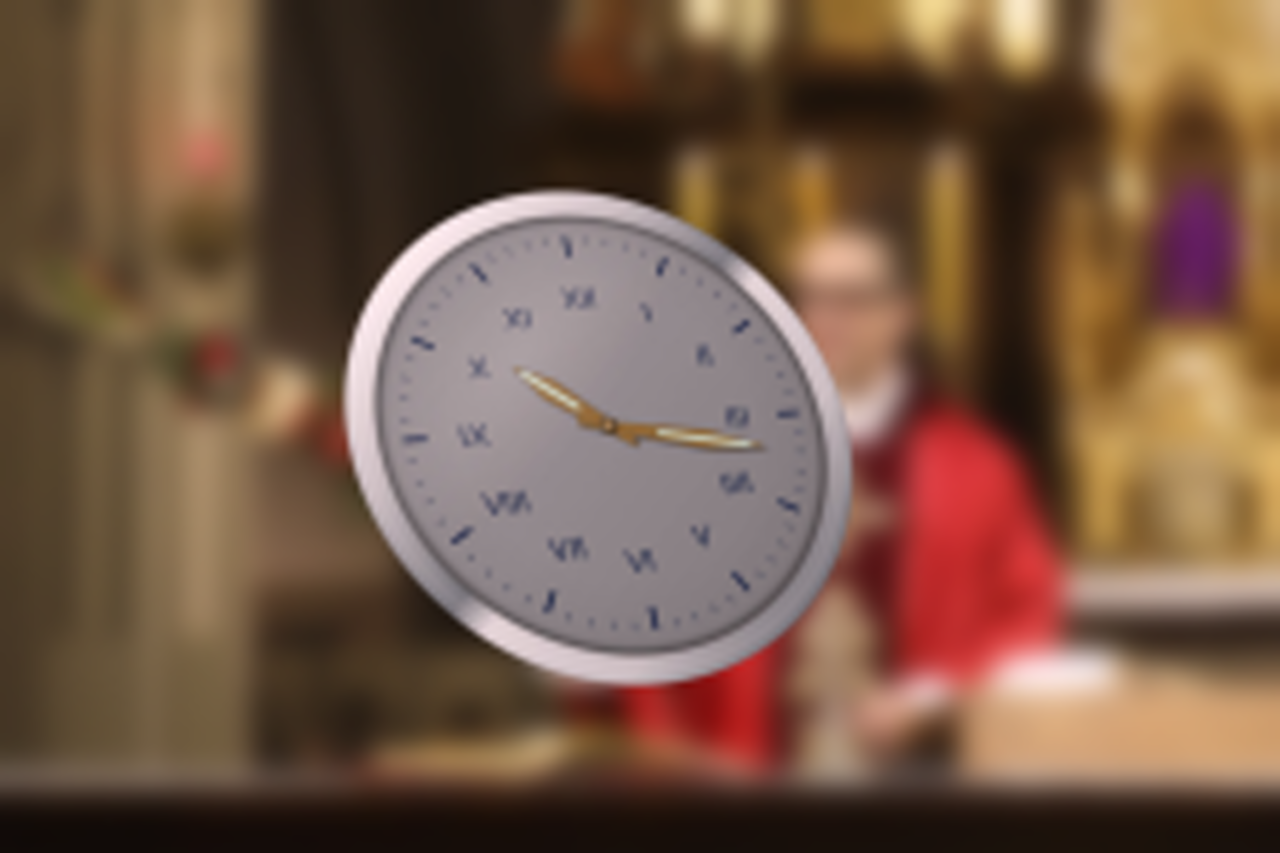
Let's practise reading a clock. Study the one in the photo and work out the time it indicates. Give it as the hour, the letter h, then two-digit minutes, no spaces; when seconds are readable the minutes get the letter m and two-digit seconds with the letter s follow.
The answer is 10h17
